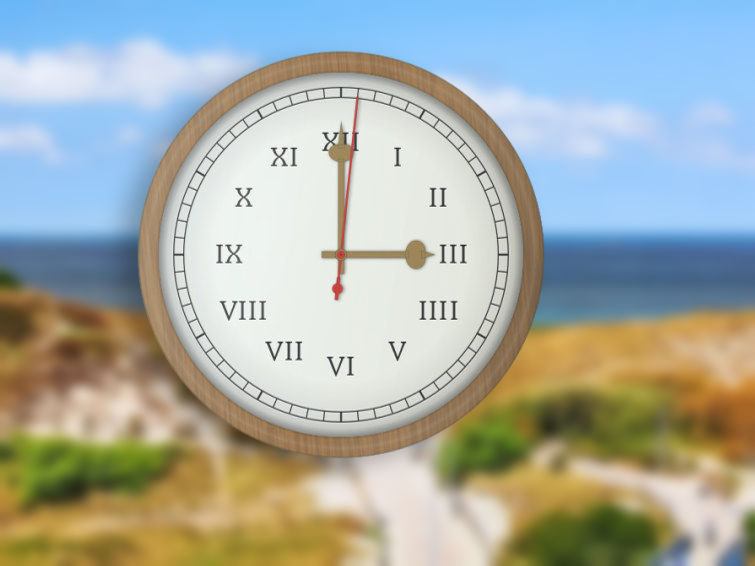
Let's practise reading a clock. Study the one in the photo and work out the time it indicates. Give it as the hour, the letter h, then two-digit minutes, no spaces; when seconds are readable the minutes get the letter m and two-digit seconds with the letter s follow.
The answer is 3h00m01s
